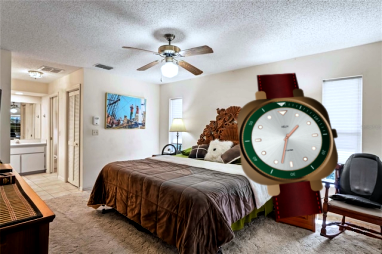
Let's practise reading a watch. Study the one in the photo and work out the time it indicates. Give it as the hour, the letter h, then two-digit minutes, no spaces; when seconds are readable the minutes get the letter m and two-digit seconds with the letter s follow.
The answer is 1h33
